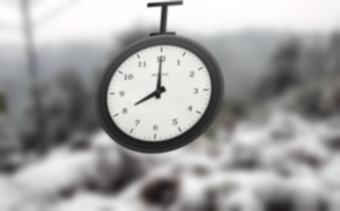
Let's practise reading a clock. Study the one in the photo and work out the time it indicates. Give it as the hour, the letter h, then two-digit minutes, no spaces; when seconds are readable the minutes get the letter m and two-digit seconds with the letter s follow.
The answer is 8h00
